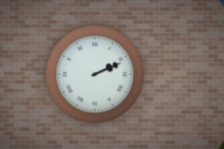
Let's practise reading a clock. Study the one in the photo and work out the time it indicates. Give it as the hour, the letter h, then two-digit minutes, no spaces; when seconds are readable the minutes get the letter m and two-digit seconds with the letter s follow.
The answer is 2h11
